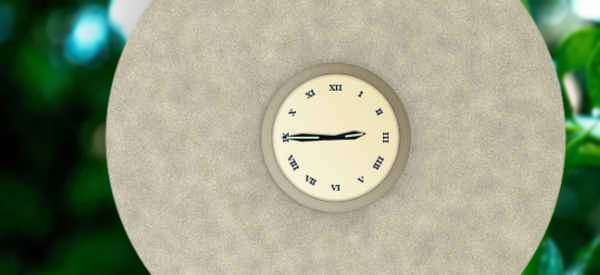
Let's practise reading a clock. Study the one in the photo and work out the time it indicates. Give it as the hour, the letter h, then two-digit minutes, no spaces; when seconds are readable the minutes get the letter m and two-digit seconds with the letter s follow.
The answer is 2h45
